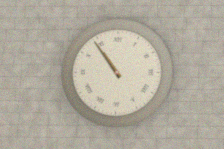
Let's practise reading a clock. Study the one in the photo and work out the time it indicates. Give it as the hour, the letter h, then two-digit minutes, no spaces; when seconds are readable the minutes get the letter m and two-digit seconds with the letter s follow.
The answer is 10h54
